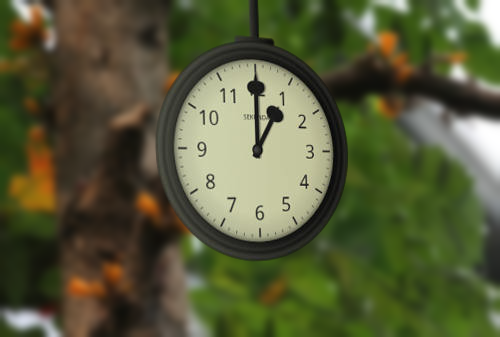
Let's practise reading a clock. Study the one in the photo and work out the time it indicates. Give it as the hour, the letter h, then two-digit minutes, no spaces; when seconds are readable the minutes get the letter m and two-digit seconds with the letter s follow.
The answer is 1h00
